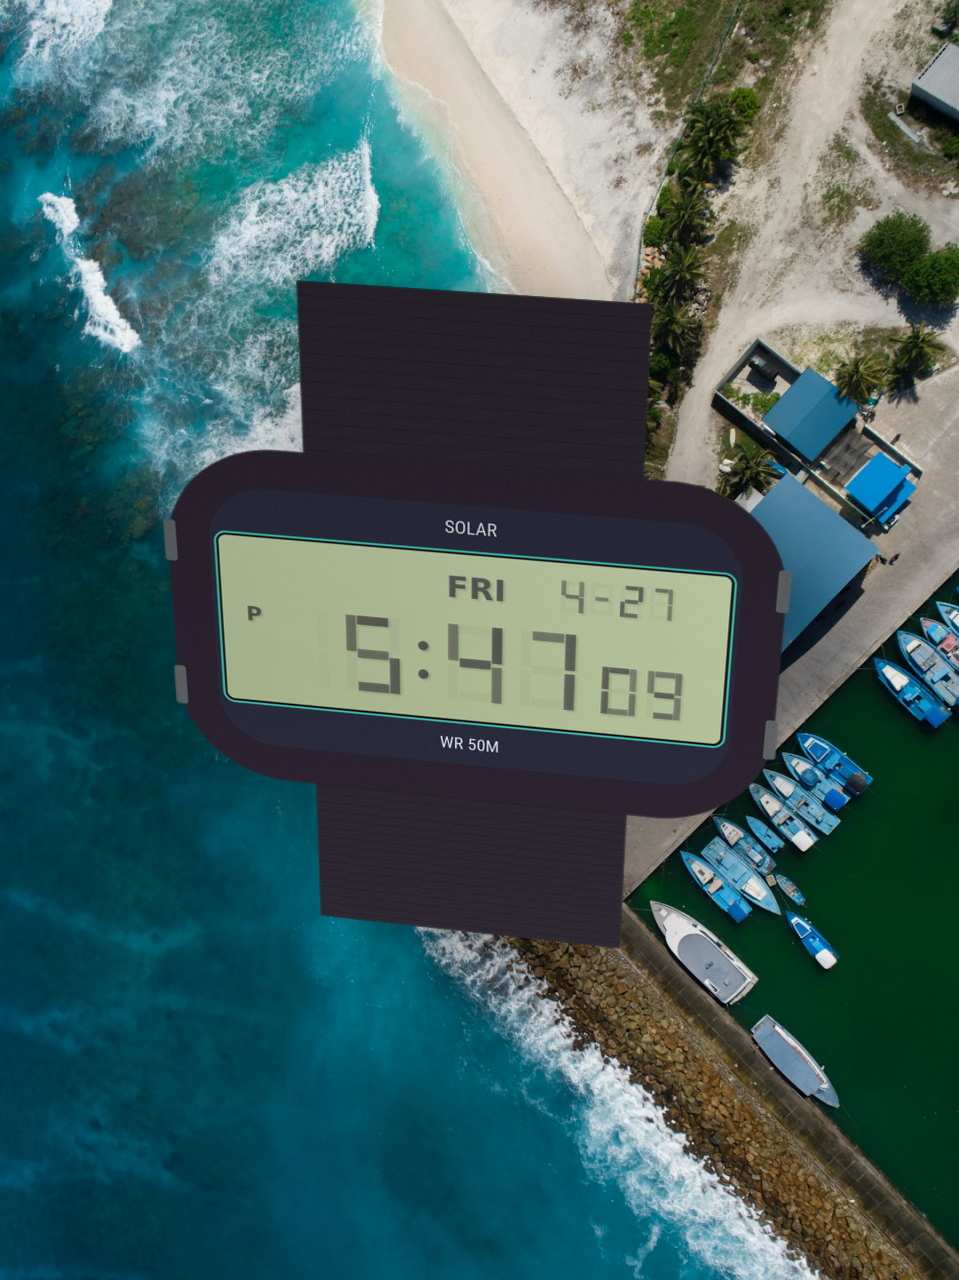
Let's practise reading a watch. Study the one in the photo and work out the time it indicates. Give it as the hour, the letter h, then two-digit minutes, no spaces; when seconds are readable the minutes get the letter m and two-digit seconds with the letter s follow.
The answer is 5h47m09s
